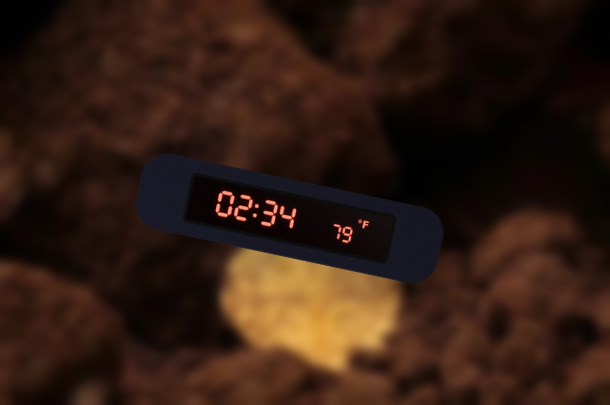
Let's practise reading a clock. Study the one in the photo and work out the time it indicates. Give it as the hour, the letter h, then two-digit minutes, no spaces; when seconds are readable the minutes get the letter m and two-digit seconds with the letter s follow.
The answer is 2h34
